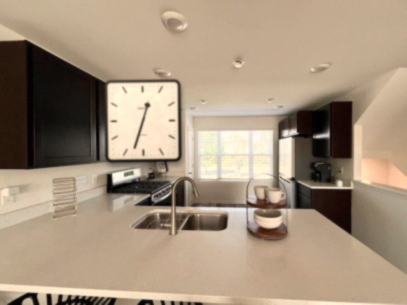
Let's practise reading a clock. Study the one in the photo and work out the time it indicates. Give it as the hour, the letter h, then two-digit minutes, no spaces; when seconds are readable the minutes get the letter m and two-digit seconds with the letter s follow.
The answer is 12h33
